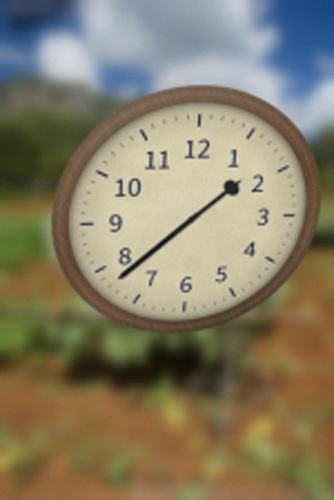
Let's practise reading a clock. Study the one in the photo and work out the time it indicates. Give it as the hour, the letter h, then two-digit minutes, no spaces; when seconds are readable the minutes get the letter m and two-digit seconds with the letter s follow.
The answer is 1h38
